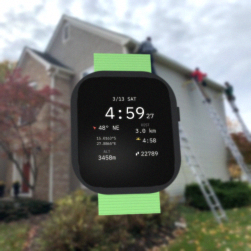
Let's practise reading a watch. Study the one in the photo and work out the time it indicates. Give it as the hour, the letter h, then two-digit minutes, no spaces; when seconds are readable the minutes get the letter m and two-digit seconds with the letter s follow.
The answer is 4h59
